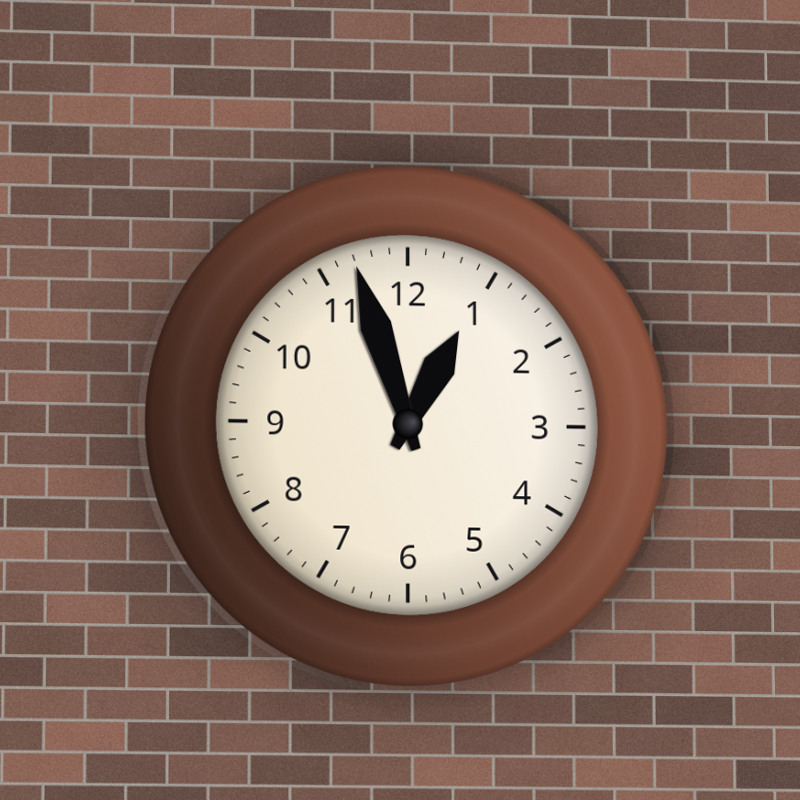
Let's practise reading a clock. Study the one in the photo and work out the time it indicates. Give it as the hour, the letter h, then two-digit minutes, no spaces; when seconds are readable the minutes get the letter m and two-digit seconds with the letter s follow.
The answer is 12h57
